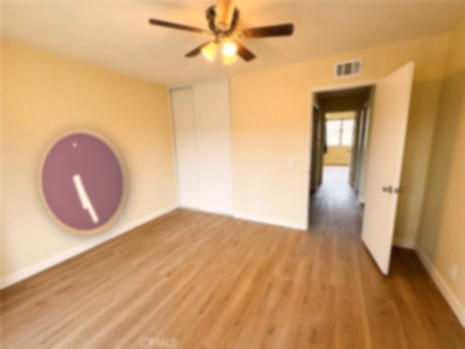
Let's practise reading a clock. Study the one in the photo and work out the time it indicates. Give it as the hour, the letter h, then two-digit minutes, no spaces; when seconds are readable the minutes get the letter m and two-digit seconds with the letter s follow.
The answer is 5h26
